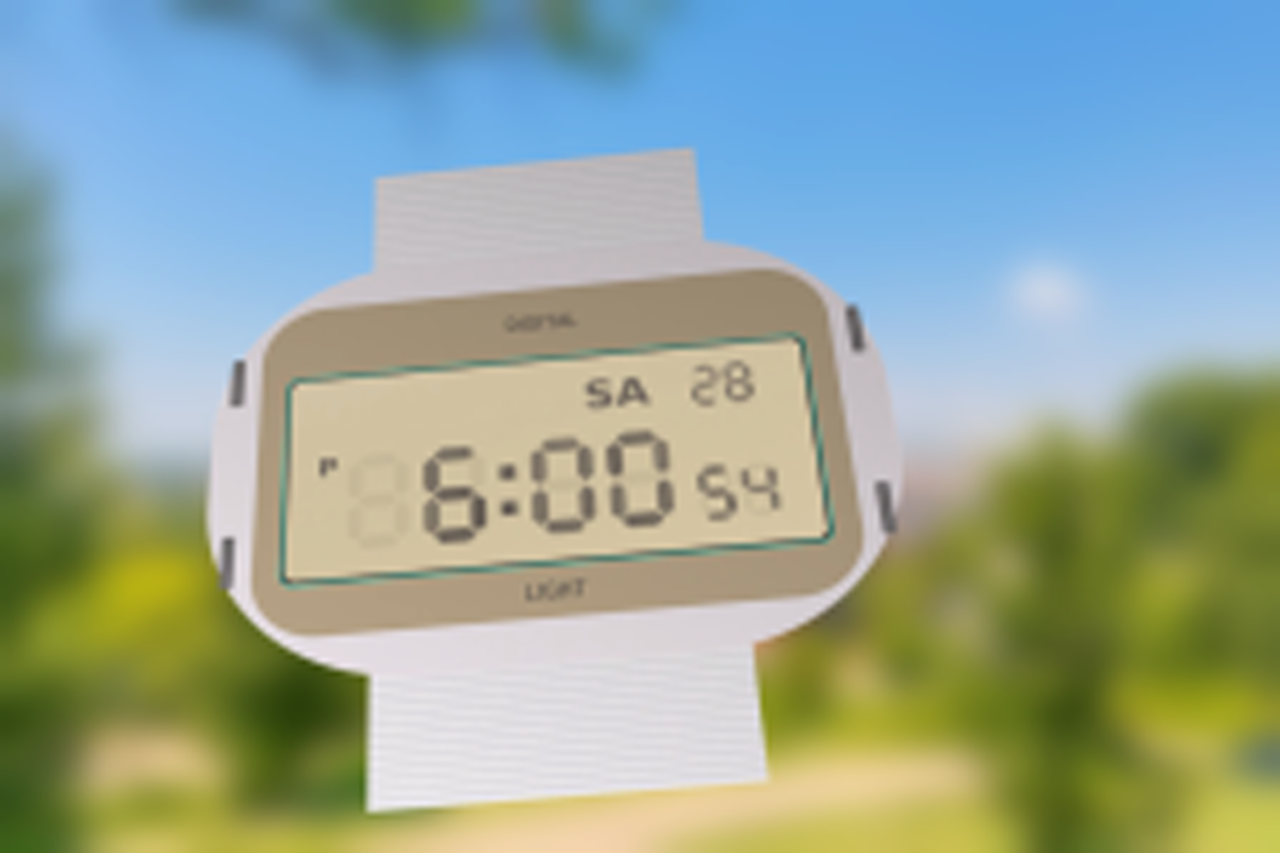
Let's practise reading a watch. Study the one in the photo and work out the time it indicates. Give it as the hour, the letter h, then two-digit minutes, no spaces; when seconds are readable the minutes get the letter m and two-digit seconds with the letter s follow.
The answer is 6h00m54s
